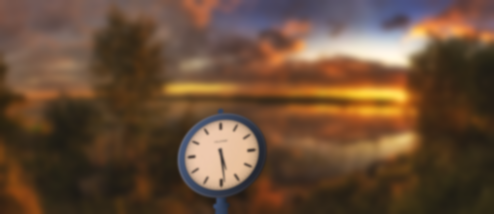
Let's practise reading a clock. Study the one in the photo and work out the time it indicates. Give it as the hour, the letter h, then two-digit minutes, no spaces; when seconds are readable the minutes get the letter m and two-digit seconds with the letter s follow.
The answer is 5h29
